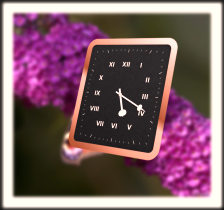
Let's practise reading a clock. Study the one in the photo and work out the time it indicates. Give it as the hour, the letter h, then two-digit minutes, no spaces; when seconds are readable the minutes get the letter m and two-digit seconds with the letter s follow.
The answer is 5h19
